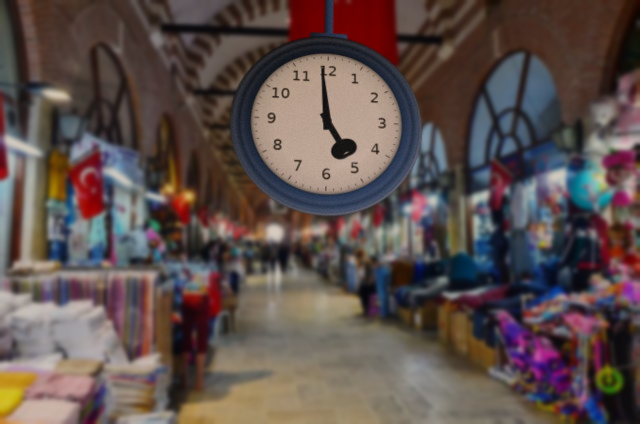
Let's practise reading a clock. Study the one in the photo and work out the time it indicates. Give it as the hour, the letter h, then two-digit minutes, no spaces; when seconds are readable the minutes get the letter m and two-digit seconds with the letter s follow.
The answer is 4h59
